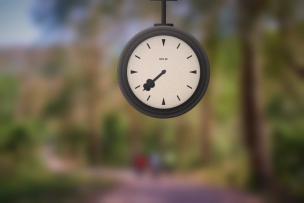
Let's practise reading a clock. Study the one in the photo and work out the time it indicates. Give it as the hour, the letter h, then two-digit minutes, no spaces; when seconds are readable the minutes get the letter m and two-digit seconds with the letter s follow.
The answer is 7h38
